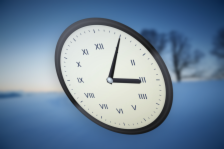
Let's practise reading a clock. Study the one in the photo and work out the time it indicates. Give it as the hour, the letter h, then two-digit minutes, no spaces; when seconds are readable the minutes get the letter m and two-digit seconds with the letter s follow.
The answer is 3h05
